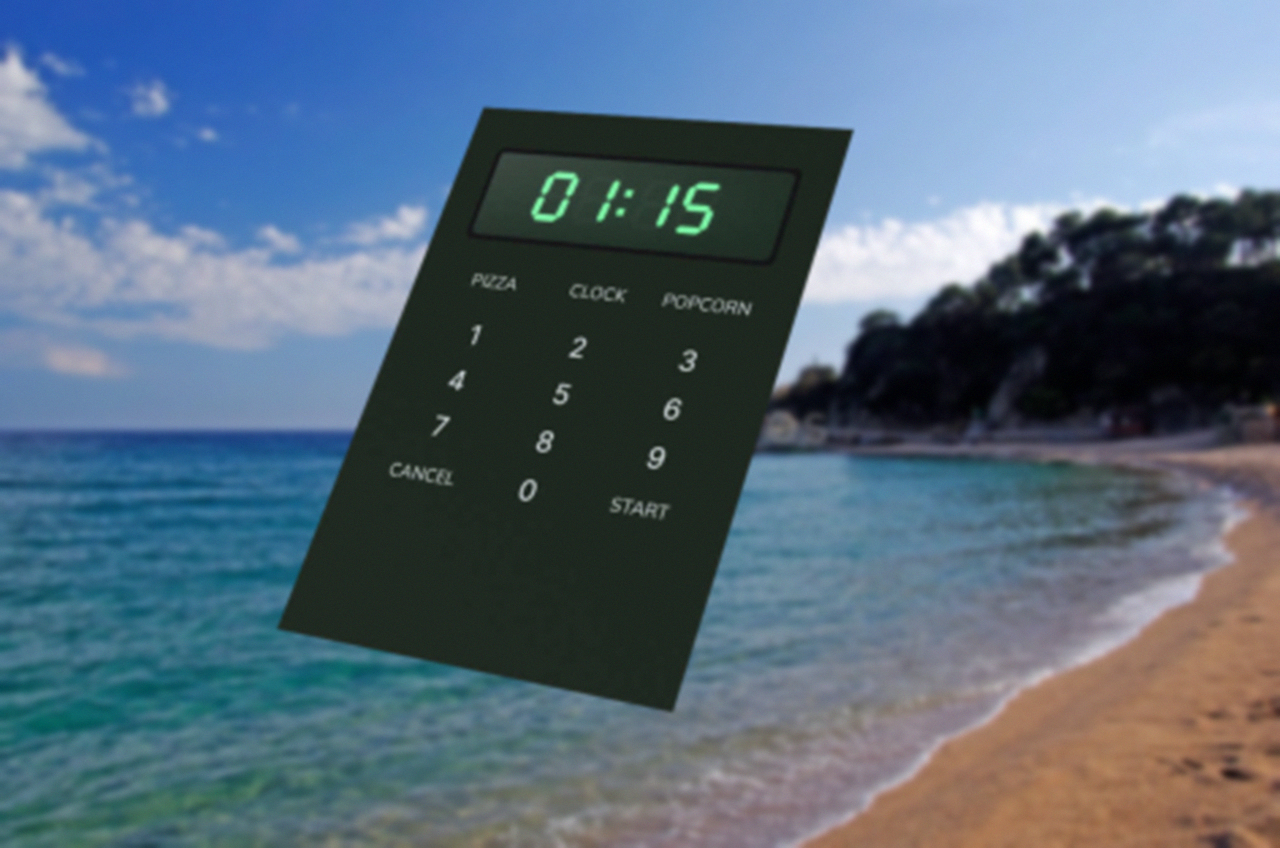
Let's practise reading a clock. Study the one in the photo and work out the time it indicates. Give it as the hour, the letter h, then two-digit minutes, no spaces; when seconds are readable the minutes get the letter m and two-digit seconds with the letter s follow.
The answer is 1h15
